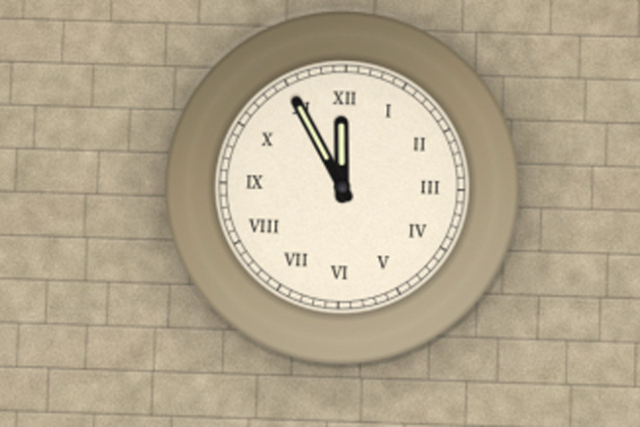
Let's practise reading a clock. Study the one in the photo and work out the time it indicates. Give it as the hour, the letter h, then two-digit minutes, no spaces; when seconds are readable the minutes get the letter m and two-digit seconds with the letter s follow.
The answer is 11h55
